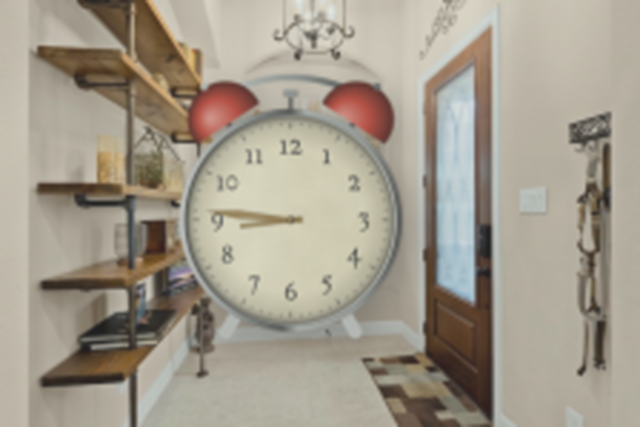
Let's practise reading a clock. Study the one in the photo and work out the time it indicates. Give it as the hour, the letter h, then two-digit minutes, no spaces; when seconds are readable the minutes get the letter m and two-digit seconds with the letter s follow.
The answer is 8h46
